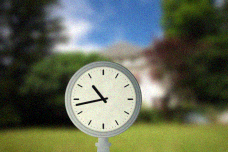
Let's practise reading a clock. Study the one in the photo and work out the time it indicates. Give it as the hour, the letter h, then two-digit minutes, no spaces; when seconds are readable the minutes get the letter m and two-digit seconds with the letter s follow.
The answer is 10h43
